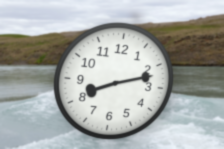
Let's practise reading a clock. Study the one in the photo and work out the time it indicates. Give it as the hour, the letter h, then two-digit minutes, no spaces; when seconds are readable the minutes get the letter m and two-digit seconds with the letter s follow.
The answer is 8h12
